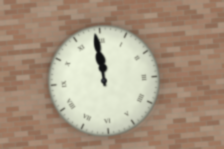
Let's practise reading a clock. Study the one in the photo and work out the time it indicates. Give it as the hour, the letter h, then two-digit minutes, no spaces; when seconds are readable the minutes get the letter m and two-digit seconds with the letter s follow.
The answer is 11h59
